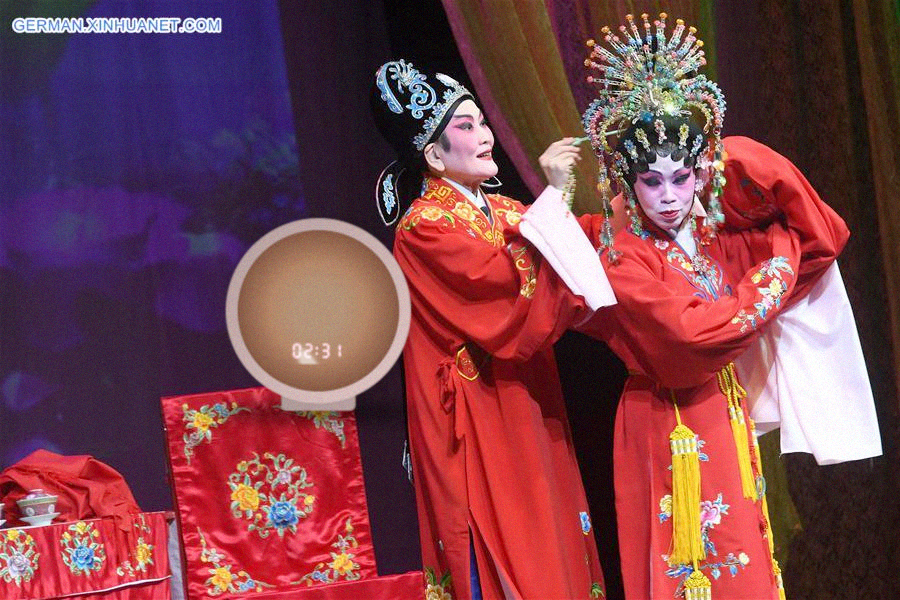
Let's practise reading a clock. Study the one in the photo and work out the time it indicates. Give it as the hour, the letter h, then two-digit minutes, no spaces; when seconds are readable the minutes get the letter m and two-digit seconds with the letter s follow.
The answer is 2h31
